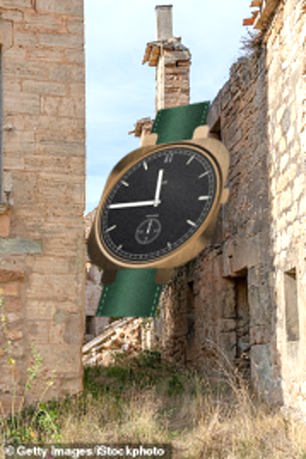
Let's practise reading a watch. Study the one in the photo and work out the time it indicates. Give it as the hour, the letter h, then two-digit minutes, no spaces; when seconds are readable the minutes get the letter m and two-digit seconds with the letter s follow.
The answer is 11h45
